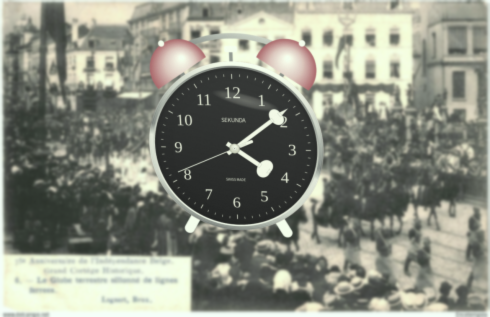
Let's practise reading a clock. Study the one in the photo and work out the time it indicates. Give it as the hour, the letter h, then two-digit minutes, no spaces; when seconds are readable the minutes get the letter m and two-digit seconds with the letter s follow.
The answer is 4h08m41s
